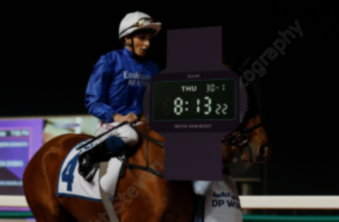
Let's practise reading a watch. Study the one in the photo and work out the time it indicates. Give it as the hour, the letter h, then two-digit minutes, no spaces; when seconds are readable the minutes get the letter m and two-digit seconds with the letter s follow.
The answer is 8h13
